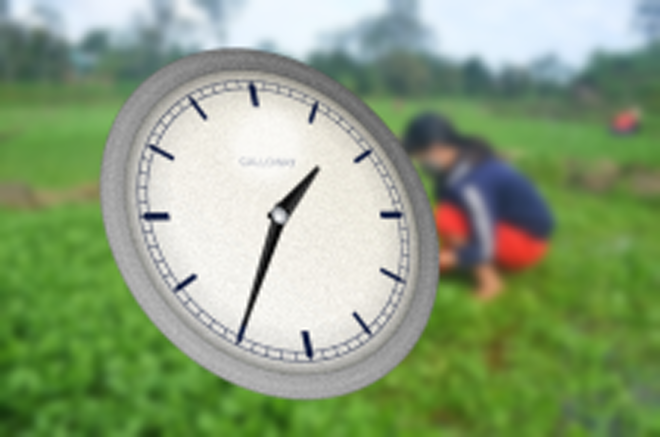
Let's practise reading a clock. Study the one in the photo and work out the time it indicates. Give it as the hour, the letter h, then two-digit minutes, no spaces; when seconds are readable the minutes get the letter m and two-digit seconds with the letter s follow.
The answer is 1h35
